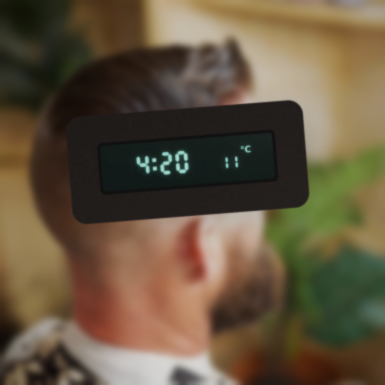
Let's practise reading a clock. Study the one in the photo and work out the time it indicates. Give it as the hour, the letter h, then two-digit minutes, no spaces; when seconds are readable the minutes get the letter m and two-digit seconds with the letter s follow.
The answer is 4h20
